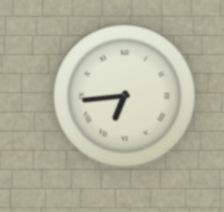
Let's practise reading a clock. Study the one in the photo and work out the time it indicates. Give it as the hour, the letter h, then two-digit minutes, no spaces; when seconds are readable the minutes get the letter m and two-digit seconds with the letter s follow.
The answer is 6h44
